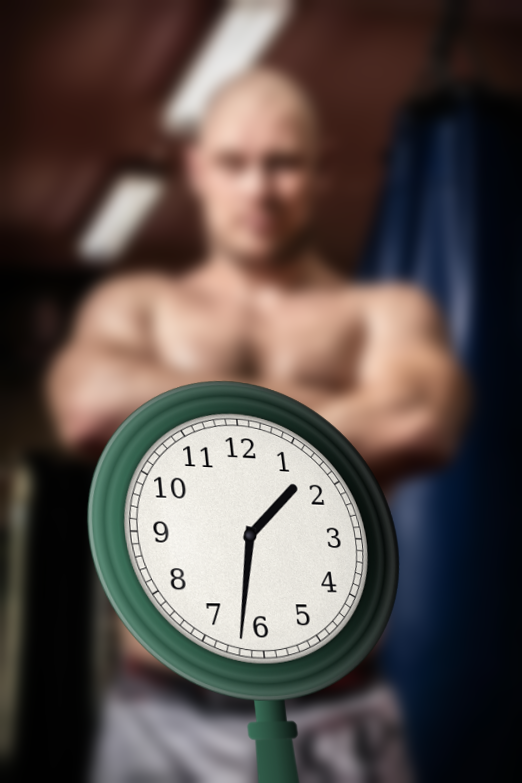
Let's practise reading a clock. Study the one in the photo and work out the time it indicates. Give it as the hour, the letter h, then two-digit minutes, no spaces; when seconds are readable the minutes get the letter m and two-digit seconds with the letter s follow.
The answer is 1h32
